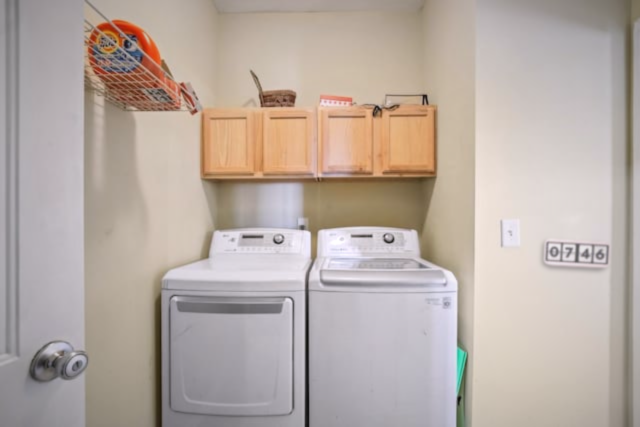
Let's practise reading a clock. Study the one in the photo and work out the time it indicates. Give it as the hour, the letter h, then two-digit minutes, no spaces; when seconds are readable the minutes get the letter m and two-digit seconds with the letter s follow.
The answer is 7h46
